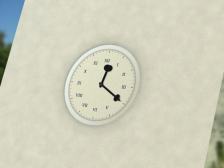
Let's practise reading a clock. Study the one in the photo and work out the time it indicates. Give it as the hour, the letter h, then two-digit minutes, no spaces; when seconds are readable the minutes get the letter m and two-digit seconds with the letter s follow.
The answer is 12h20
